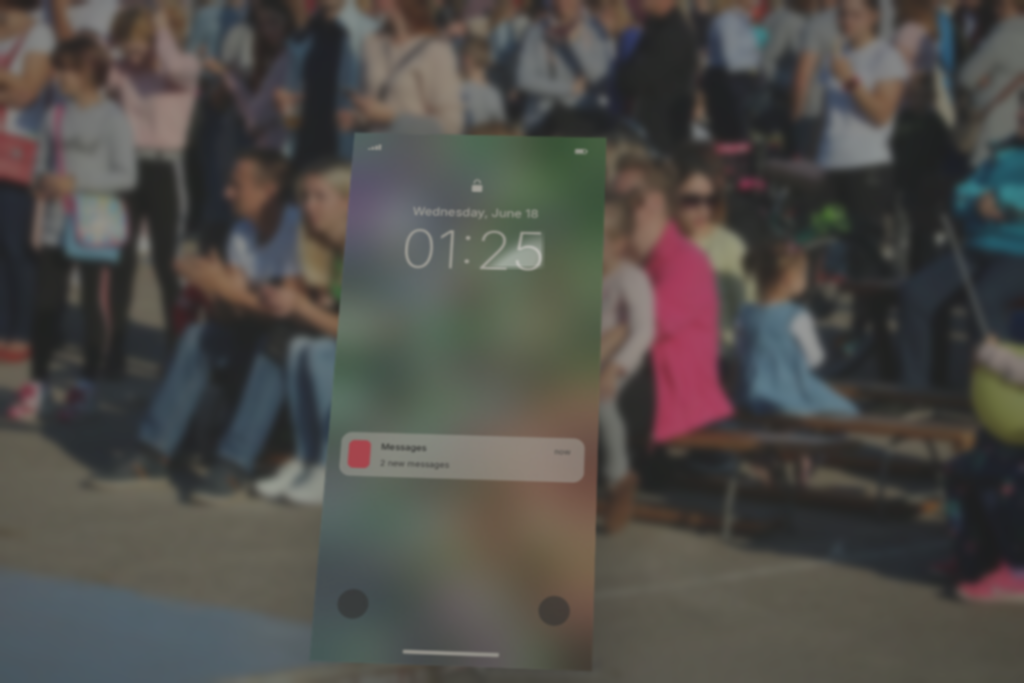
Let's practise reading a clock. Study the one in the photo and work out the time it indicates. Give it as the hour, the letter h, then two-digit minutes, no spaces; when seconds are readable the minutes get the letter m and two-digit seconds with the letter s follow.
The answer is 1h25
